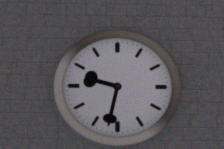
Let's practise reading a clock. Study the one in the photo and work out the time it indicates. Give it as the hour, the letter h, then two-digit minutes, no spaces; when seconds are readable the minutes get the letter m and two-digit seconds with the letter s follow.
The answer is 9h32
